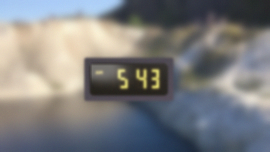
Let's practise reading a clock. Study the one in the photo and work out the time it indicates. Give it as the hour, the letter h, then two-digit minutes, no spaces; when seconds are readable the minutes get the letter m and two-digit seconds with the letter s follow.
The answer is 5h43
